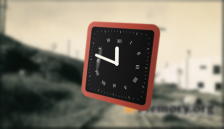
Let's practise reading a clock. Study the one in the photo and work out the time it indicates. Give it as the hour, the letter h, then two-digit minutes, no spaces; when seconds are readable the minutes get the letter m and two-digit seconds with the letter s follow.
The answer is 11h47
